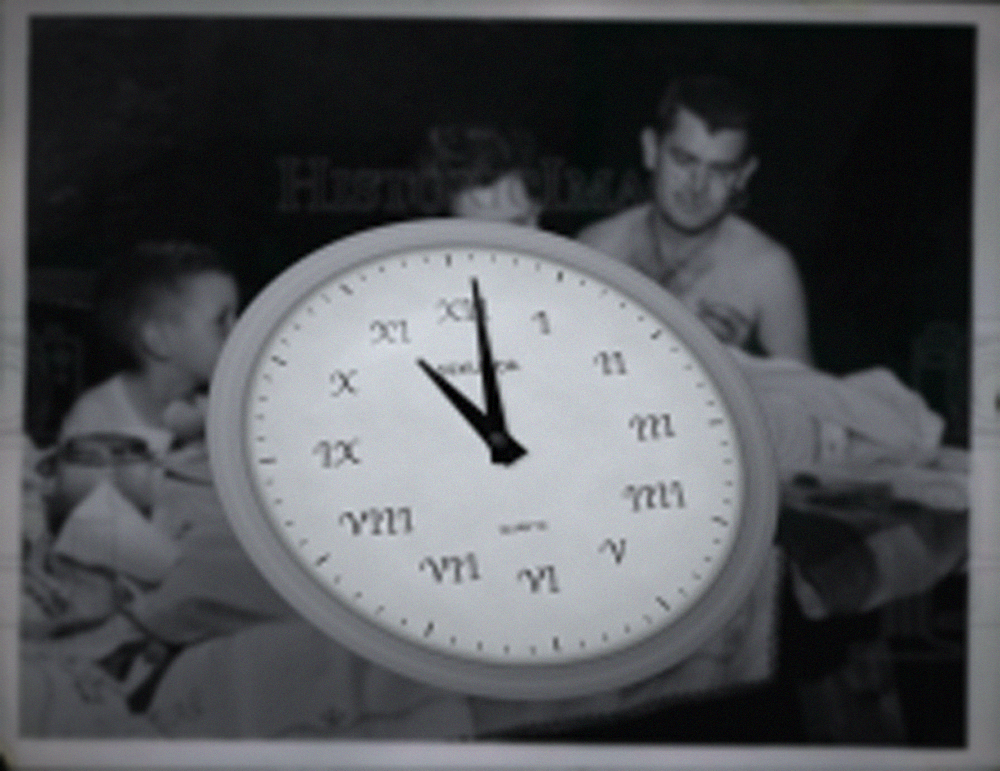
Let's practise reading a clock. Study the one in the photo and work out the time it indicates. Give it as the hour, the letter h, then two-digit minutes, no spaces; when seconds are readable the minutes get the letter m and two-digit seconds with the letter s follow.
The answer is 11h01
